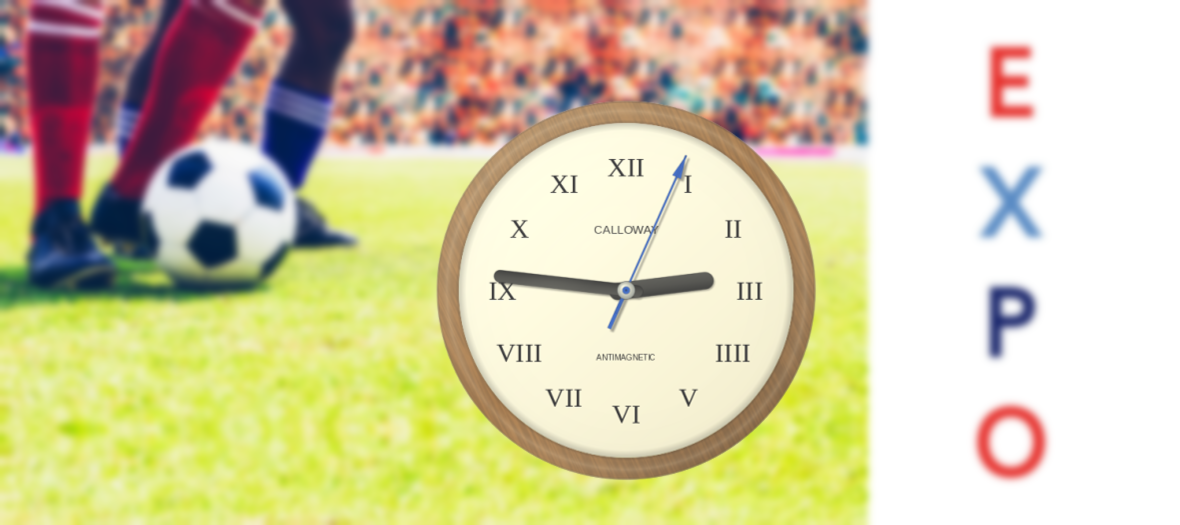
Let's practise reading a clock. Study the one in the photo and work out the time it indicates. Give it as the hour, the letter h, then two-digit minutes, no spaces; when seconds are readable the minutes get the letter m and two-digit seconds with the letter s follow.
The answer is 2h46m04s
